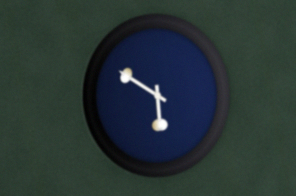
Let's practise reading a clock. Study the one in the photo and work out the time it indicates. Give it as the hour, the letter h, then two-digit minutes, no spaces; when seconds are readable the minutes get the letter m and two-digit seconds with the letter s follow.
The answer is 5h50
